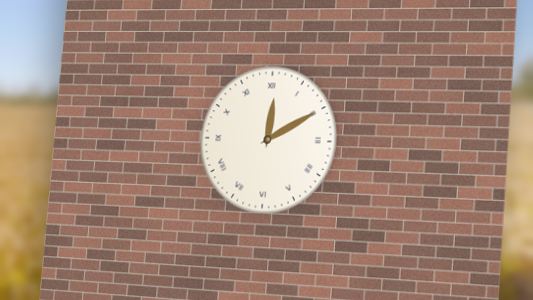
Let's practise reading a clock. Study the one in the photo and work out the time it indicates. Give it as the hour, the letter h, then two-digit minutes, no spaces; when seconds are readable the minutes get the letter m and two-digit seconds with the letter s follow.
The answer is 12h10
